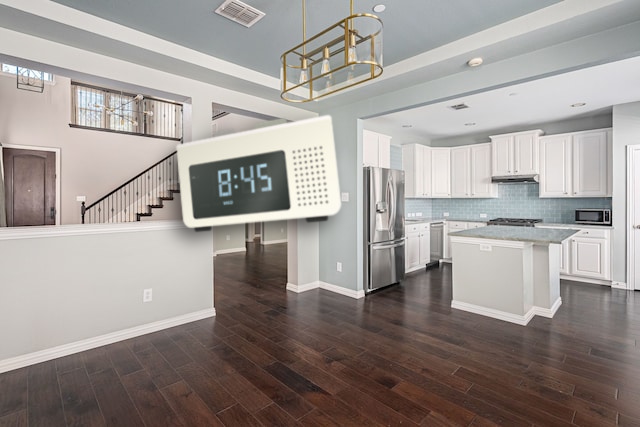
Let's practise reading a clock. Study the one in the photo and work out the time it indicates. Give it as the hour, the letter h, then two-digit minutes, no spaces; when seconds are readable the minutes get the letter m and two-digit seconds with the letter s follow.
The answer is 8h45
